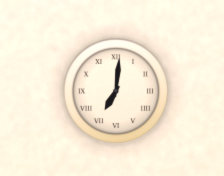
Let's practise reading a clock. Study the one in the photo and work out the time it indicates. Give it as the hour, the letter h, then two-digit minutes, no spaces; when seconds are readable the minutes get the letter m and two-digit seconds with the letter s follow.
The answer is 7h01
